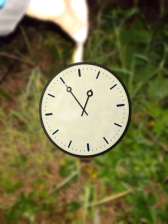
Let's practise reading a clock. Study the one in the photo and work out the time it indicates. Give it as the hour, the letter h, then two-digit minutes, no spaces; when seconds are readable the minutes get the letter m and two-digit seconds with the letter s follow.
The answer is 12h55
